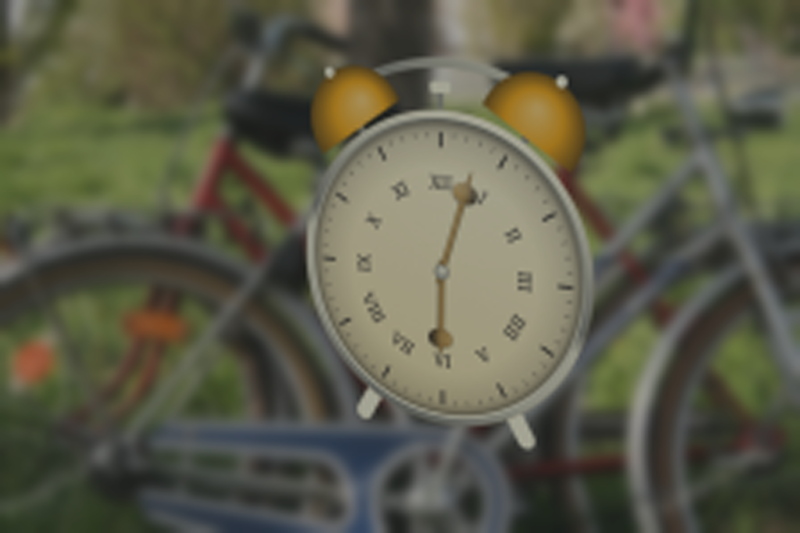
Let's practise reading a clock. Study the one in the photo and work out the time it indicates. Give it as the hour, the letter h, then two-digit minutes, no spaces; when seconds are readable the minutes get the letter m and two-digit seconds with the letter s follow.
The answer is 6h03
